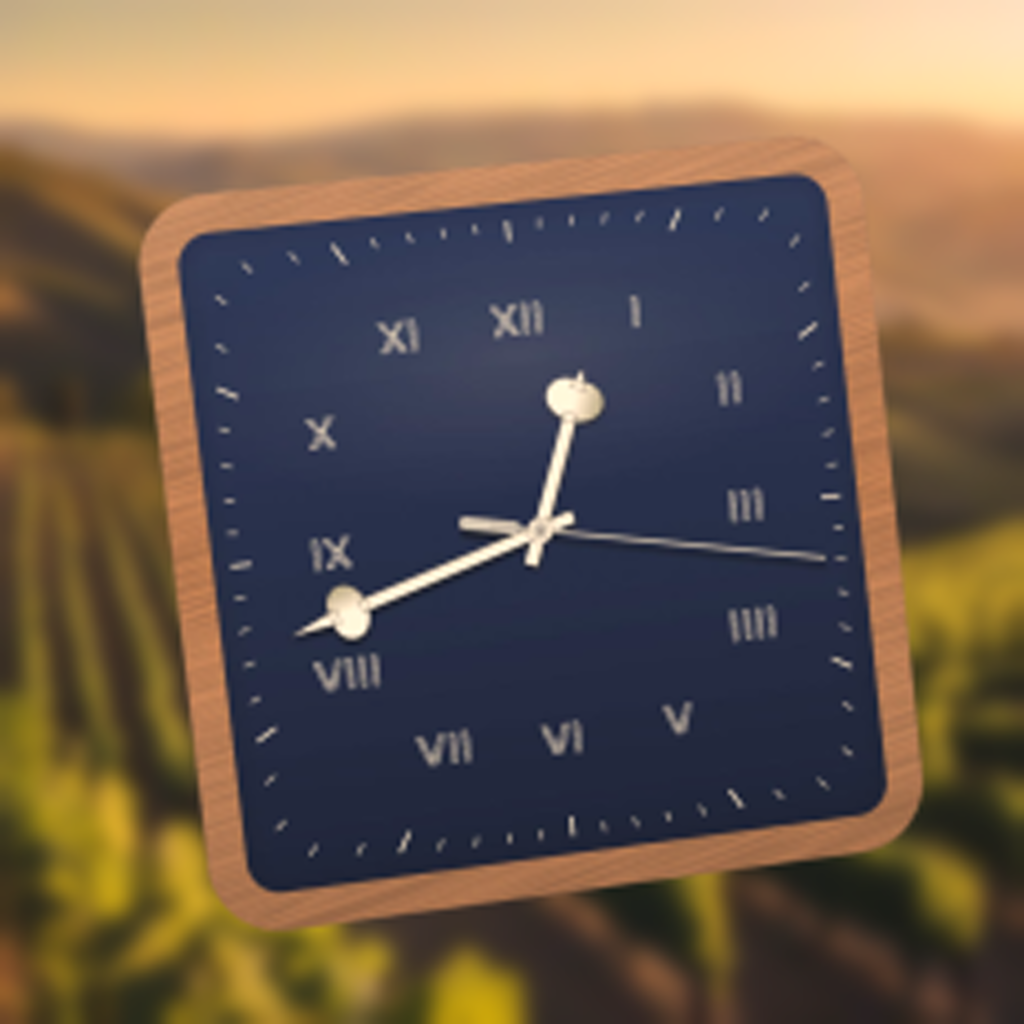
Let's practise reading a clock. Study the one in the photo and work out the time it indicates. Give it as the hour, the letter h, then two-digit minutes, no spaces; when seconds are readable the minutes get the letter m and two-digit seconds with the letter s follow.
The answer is 12h42m17s
